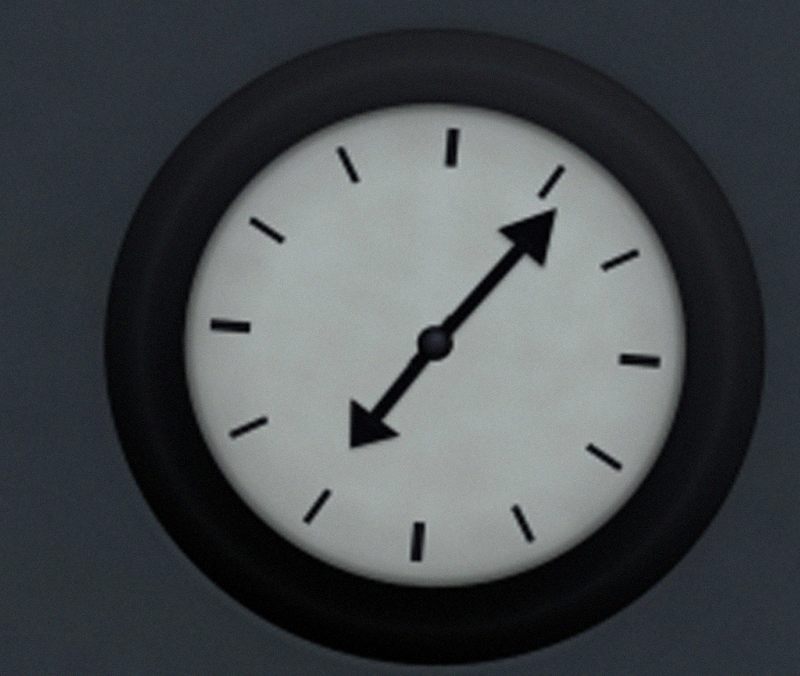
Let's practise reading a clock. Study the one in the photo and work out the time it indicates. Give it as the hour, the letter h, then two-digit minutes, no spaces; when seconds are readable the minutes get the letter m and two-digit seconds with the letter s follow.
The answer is 7h06
